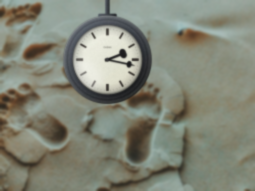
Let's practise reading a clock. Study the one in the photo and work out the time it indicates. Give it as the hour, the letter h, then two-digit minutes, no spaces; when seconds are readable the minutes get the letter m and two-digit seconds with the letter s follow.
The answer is 2h17
